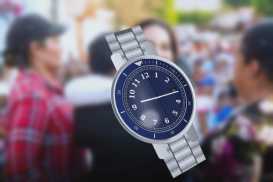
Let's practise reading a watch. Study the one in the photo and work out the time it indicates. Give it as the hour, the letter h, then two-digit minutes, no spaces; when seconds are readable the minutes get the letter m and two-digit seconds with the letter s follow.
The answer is 9h16
